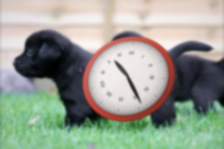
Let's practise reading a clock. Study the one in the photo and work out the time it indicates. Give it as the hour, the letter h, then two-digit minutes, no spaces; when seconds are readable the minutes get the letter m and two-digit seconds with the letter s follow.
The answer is 10h24
